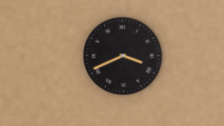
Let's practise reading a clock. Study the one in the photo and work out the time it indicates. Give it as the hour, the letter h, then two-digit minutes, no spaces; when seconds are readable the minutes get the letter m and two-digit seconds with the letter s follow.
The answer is 3h41
